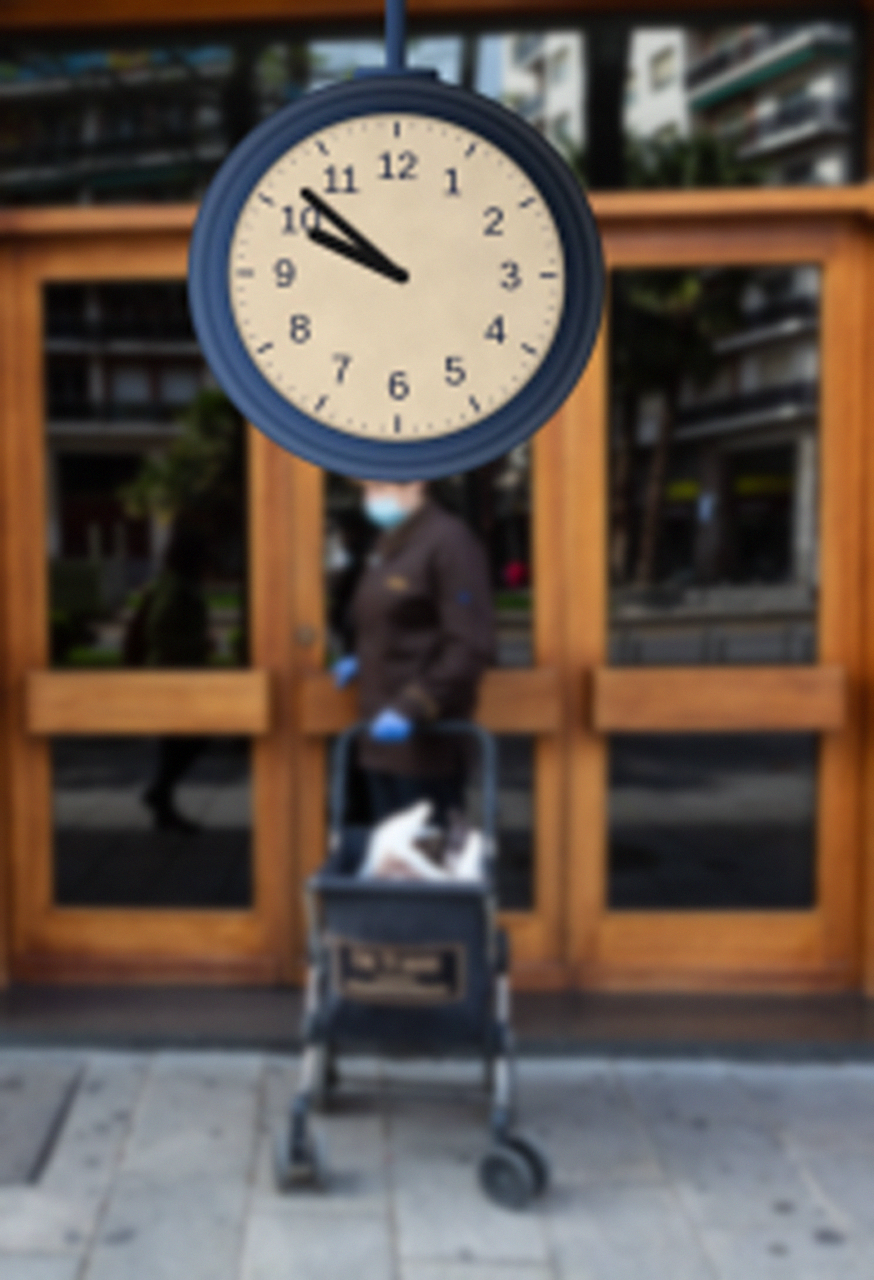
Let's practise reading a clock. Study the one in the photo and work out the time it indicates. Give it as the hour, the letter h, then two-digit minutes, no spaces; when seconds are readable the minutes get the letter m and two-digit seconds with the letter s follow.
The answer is 9h52
